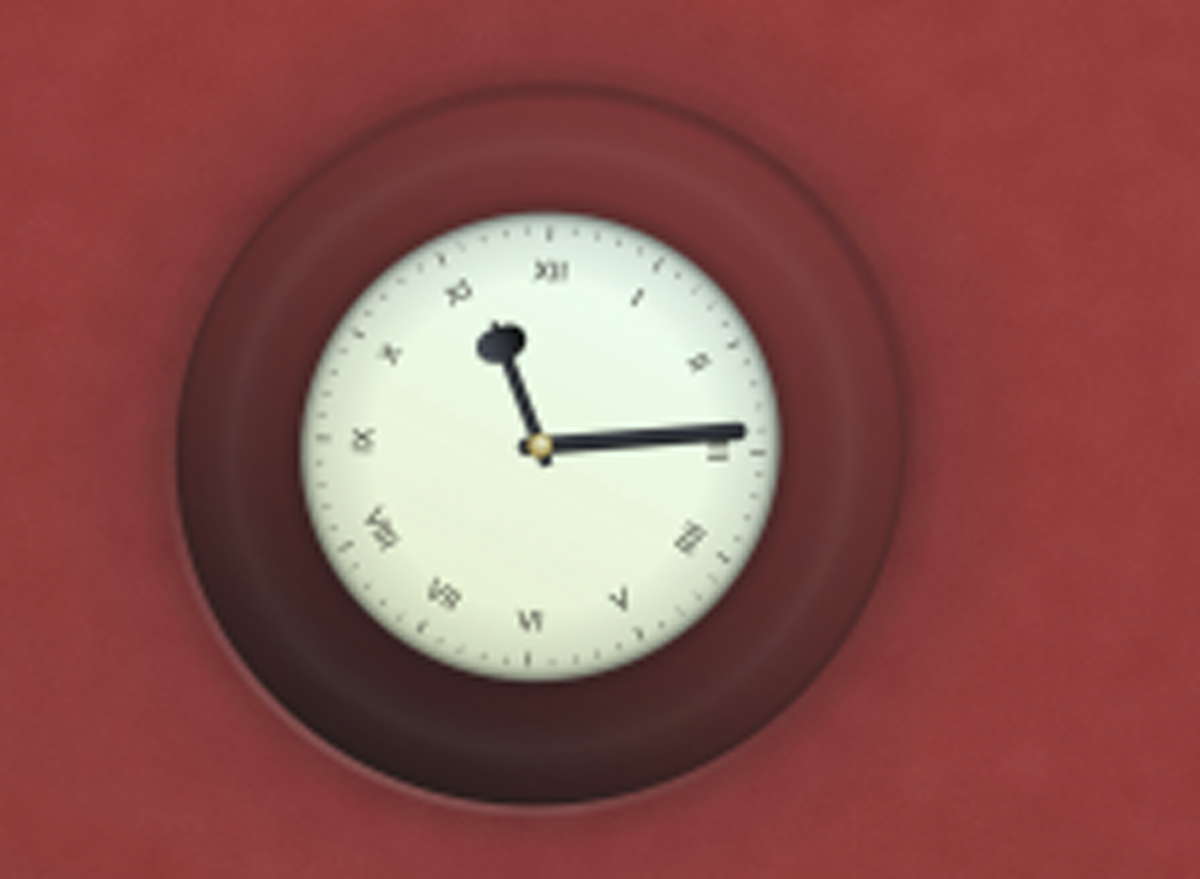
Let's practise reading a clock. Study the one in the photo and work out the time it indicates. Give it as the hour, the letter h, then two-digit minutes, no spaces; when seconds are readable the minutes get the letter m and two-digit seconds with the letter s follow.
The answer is 11h14
